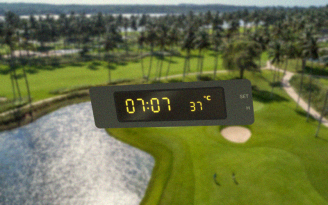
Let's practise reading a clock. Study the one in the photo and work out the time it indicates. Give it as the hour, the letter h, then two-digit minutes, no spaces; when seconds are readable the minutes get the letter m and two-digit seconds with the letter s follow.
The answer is 7h07
